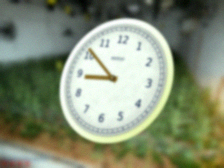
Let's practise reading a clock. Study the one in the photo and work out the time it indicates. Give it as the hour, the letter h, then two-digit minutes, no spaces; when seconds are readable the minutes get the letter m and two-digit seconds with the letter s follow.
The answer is 8h51
